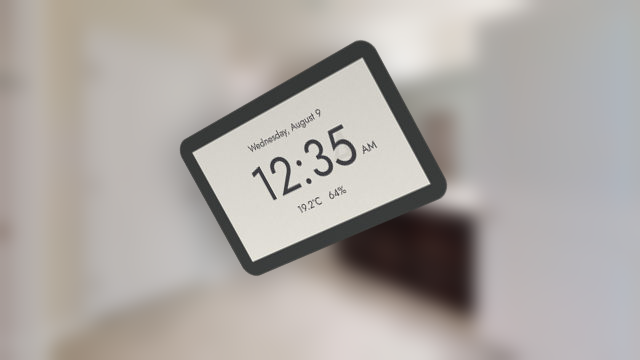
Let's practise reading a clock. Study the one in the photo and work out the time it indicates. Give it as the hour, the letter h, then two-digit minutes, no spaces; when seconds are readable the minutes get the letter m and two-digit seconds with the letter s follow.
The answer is 12h35
